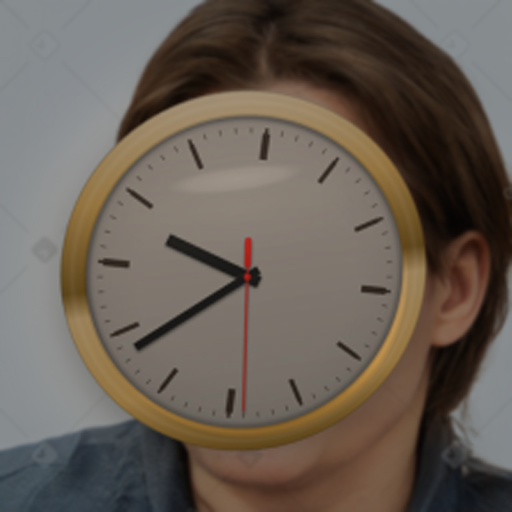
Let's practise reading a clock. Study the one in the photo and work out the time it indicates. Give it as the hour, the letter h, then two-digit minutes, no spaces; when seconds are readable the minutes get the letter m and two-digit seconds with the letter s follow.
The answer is 9h38m29s
